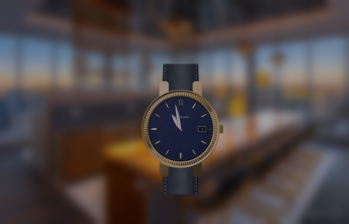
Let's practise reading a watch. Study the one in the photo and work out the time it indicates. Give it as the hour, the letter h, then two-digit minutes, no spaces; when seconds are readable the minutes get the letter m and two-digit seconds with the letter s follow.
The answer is 10h58
